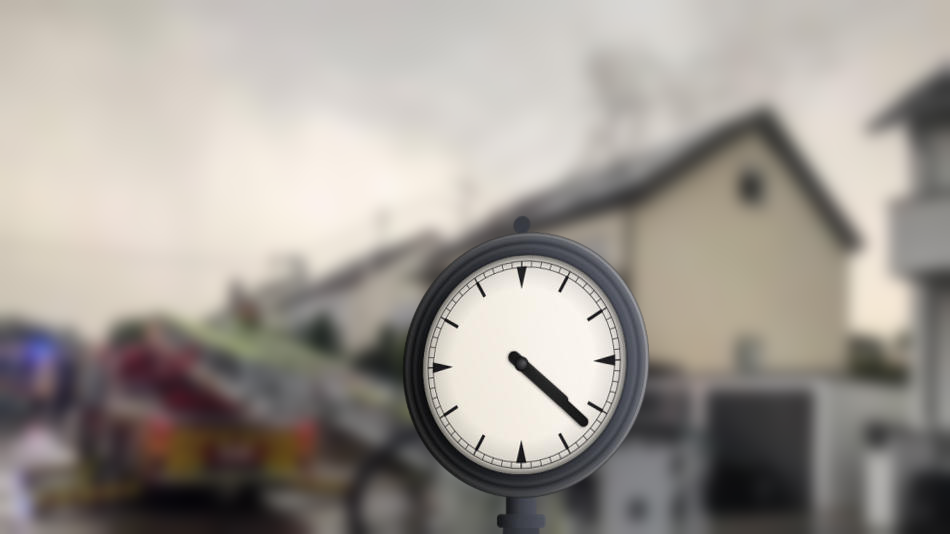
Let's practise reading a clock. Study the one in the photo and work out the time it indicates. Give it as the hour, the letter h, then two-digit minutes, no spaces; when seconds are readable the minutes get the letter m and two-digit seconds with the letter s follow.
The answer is 4h22
